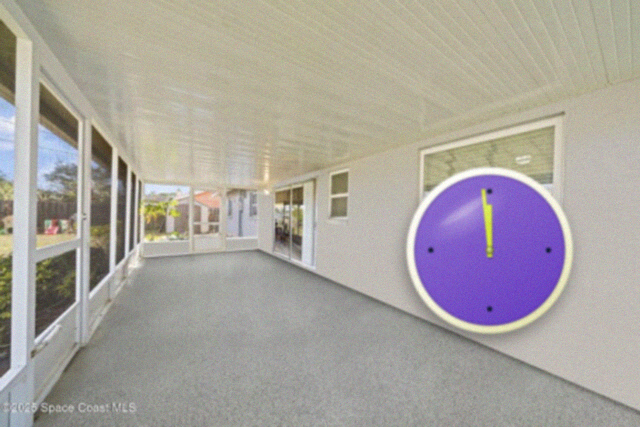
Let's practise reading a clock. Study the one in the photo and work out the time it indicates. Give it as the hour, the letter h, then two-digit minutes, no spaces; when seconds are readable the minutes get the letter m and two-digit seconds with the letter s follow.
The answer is 11h59
